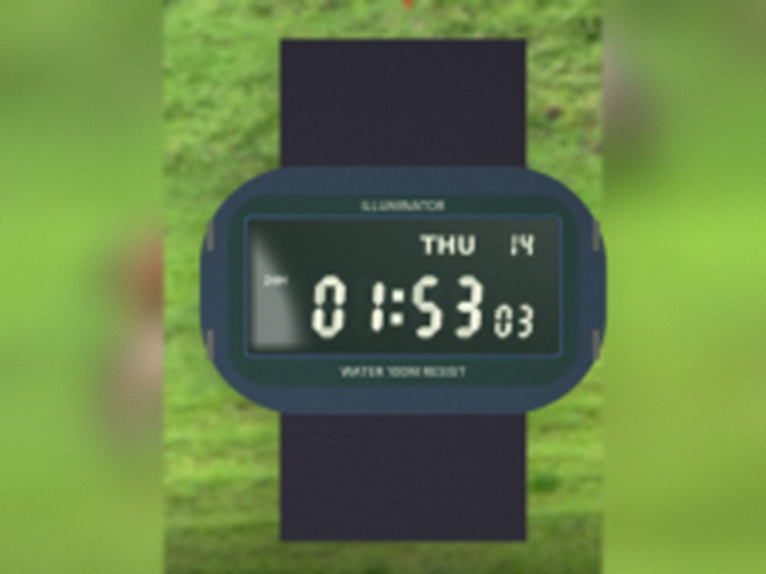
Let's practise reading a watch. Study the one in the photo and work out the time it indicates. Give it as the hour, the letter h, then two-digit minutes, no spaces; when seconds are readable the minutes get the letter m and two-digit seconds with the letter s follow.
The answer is 1h53m03s
